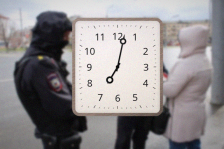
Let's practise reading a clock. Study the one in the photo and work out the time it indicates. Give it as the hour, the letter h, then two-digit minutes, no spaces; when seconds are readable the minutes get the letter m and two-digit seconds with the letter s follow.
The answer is 7h02
